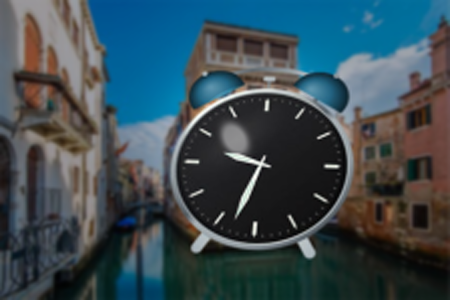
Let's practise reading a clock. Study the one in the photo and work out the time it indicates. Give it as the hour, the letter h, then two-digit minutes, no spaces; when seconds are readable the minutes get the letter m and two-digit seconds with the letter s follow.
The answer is 9h33
